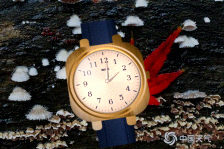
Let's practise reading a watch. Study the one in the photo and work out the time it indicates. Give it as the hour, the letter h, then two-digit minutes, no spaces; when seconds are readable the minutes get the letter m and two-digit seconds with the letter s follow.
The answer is 2h01
